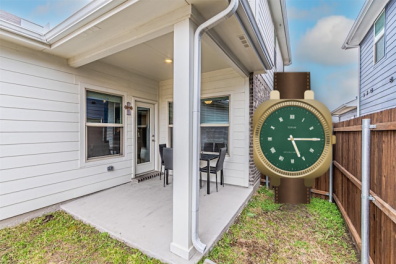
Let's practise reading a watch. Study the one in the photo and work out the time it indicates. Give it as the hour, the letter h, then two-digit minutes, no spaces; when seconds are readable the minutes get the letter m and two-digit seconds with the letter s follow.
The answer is 5h15
